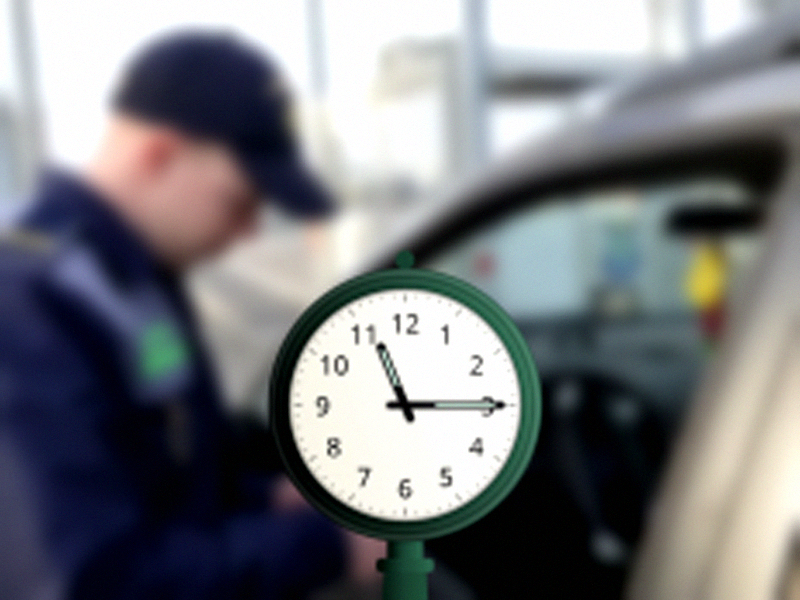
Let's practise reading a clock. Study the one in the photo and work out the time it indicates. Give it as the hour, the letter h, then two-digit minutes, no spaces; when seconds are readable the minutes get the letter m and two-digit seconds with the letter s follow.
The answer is 11h15
